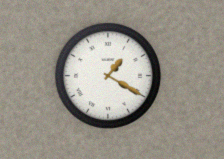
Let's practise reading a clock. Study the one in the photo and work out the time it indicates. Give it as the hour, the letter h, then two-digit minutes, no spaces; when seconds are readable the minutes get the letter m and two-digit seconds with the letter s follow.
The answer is 1h20
